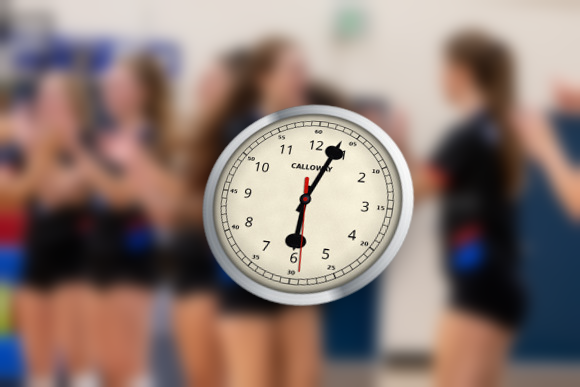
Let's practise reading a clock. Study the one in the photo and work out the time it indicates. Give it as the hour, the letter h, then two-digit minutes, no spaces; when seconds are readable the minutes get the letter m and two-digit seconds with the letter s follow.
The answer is 6h03m29s
